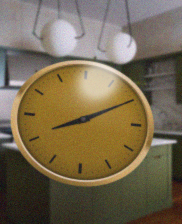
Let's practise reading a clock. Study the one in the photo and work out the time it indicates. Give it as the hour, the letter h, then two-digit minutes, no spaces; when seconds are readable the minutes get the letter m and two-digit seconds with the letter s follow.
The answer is 8h10
